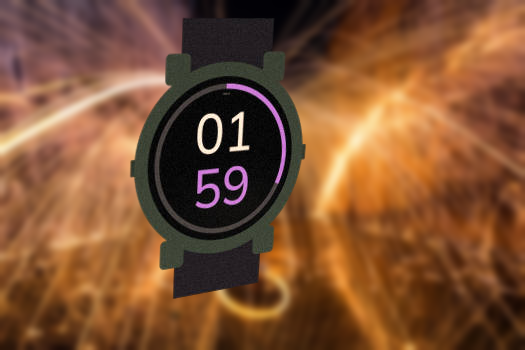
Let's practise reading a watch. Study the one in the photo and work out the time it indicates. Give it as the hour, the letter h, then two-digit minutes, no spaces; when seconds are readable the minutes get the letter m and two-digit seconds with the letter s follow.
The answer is 1h59
